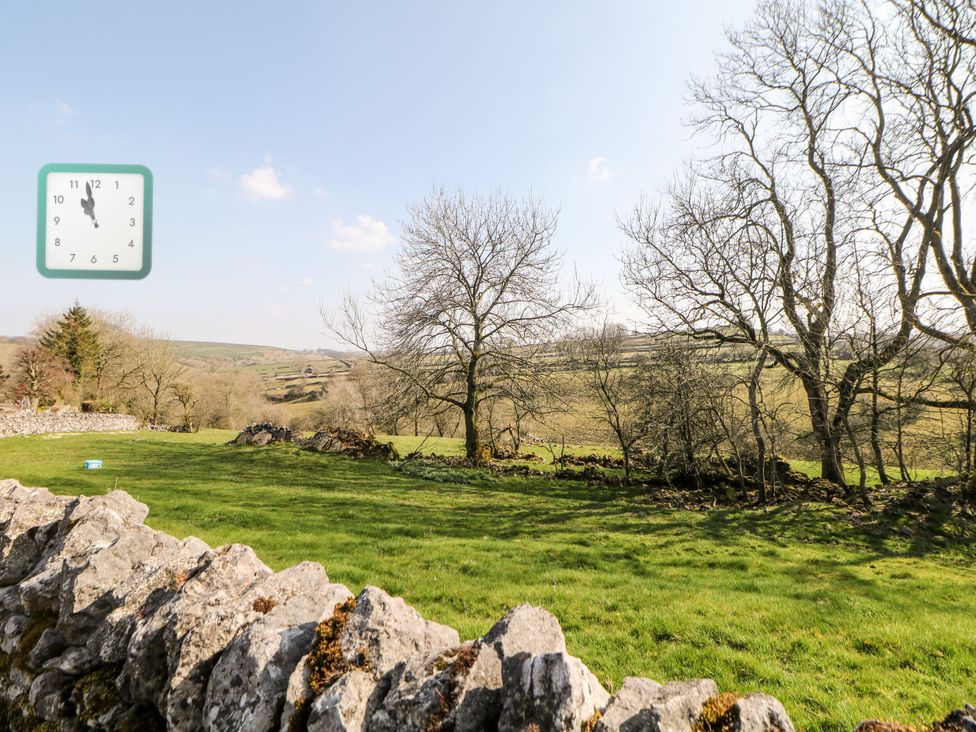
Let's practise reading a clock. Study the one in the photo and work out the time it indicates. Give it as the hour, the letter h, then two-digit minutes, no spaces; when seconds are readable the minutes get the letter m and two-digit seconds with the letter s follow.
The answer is 10h58
